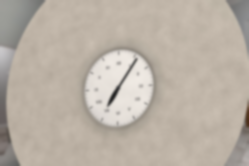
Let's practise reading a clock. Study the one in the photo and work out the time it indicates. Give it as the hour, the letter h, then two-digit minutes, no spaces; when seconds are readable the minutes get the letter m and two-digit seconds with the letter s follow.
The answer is 7h06
